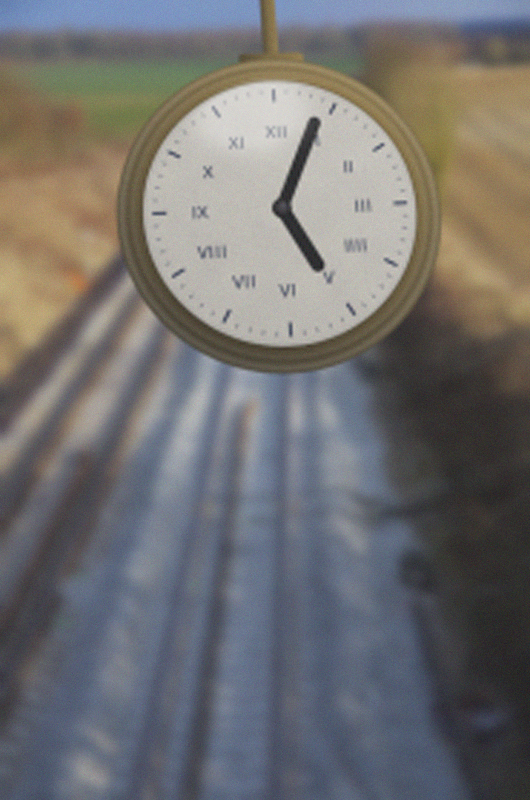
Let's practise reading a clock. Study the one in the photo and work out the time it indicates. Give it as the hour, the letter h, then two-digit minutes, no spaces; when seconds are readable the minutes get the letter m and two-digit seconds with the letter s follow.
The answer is 5h04
